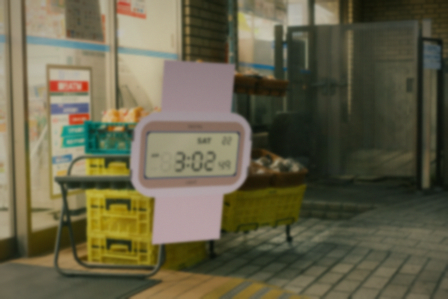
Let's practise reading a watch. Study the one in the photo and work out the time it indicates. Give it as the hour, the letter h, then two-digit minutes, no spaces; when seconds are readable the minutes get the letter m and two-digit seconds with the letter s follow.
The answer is 3h02
